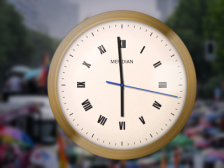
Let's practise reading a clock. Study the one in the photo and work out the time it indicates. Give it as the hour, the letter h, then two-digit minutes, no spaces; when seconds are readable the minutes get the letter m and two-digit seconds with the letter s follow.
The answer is 5h59m17s
